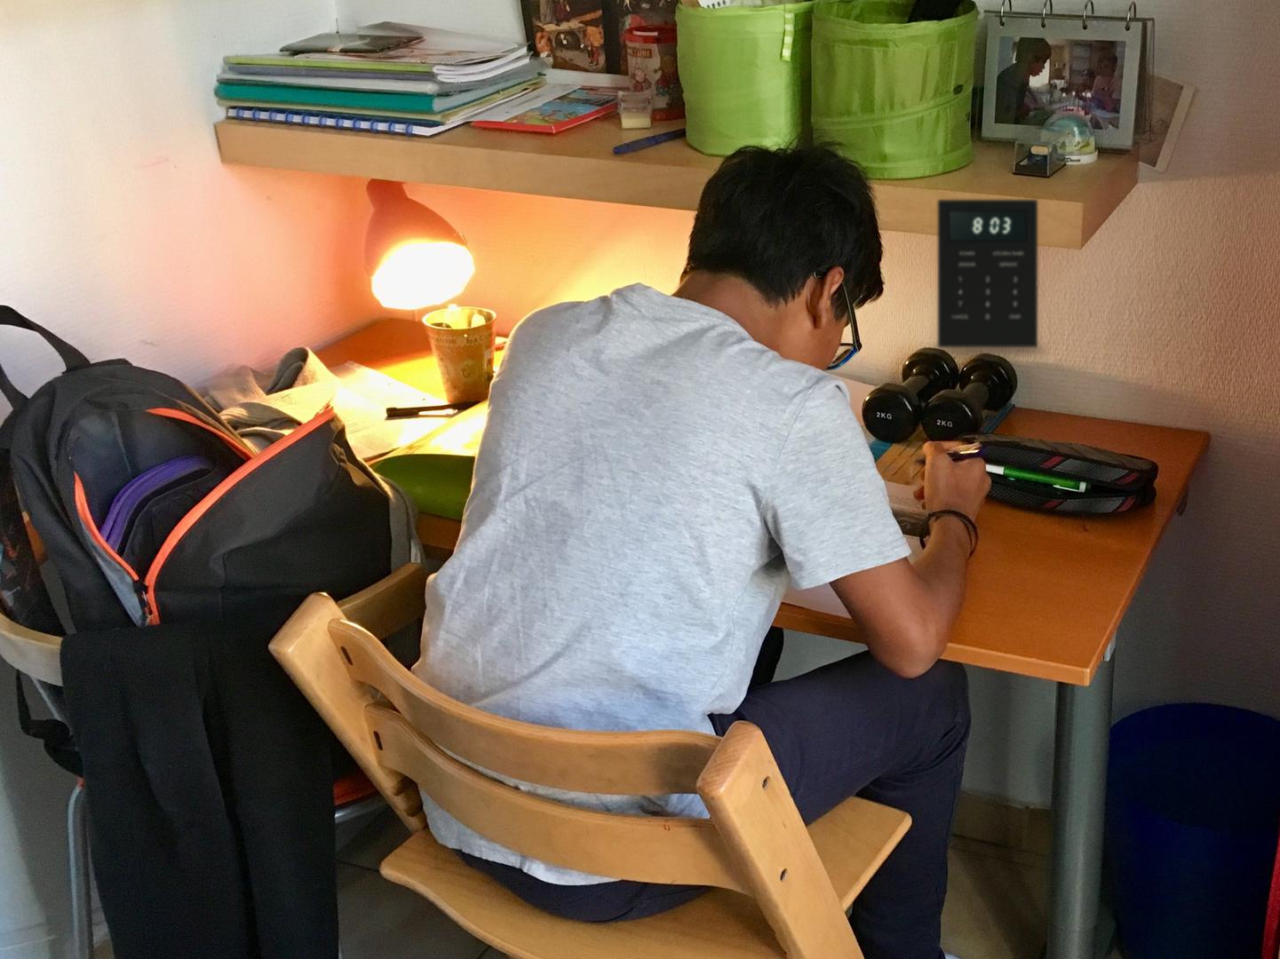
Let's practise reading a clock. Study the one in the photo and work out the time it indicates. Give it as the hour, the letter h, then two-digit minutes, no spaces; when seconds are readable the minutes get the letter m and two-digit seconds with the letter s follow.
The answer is 8h03
